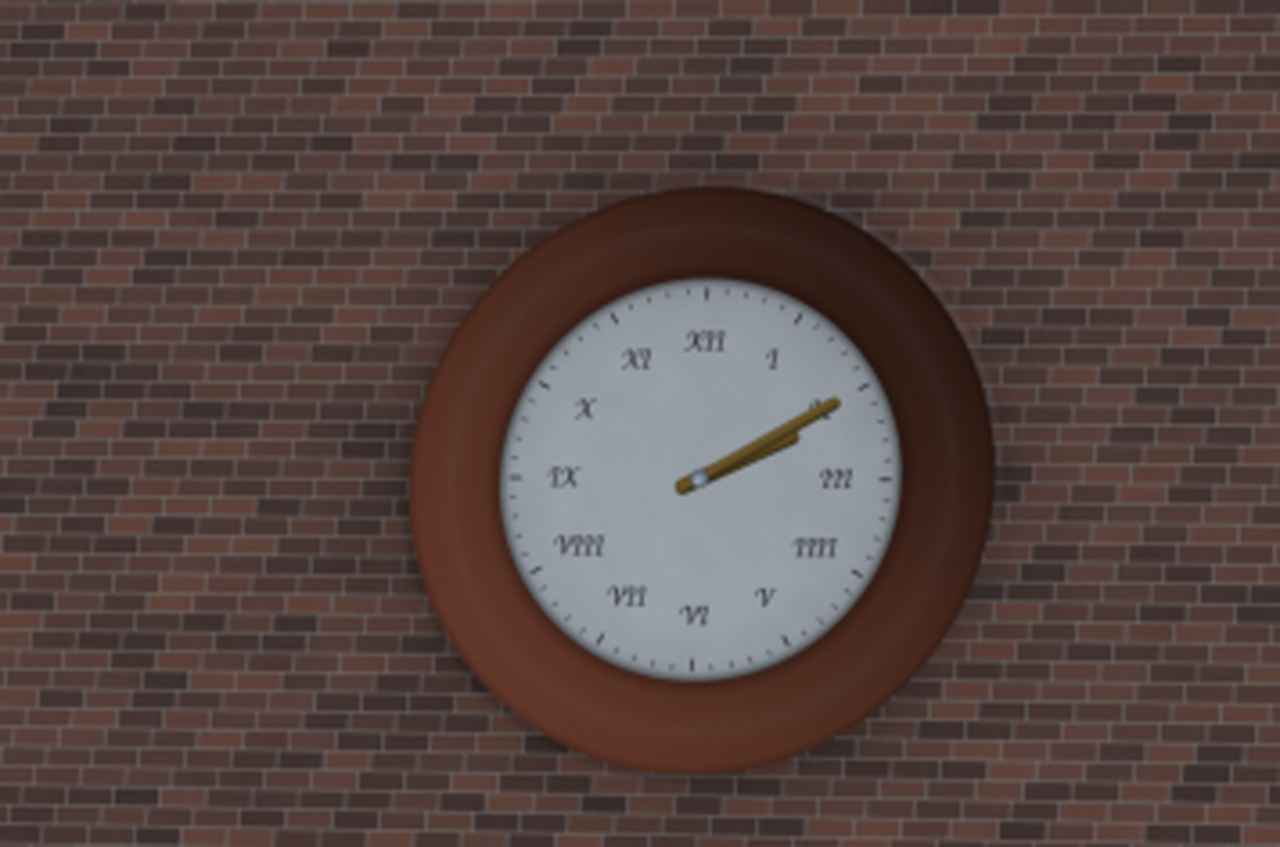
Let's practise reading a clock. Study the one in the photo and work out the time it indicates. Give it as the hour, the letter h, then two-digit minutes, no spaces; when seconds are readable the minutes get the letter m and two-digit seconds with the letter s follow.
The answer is 2h10
